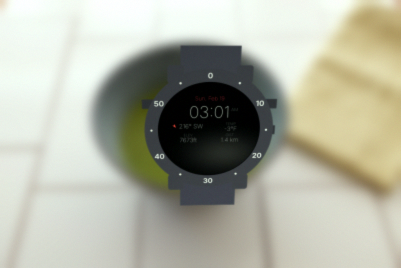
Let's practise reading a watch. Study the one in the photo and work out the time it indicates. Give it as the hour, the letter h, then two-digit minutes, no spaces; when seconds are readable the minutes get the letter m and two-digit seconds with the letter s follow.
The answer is 3h01
